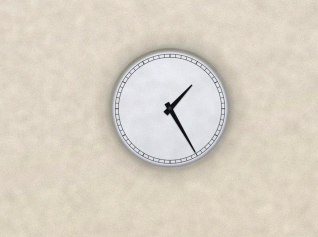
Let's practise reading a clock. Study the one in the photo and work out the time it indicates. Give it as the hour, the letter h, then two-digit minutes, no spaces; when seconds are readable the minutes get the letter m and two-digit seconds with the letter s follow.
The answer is 1h25
